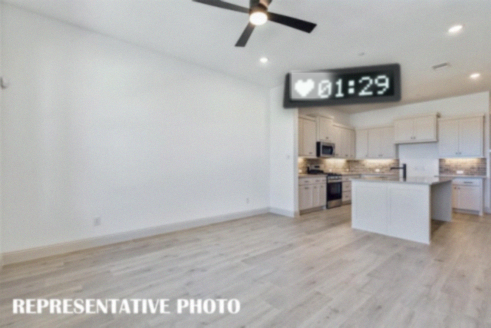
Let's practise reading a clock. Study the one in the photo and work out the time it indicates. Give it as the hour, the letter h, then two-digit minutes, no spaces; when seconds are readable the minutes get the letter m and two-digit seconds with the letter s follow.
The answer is 1h29
